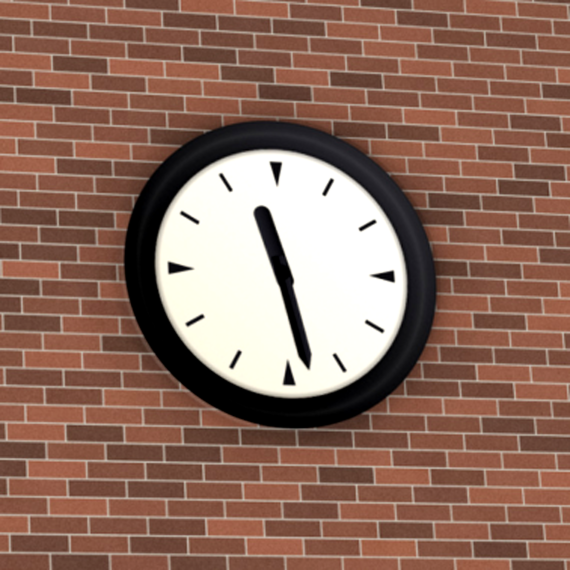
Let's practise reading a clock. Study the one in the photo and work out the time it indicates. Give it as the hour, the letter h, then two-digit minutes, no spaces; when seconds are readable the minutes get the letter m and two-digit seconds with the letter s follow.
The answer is 11h28
